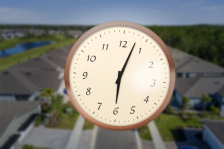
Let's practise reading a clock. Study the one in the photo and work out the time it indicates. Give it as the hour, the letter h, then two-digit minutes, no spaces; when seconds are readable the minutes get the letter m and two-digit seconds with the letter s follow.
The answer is 6h03
